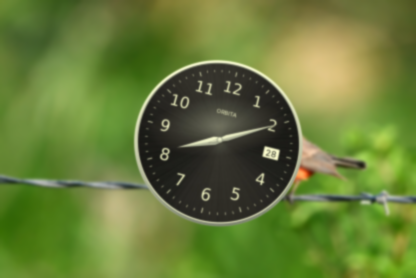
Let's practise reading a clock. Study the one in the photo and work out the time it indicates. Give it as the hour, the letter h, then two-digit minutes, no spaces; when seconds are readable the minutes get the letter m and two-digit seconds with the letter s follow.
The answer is 8h10
